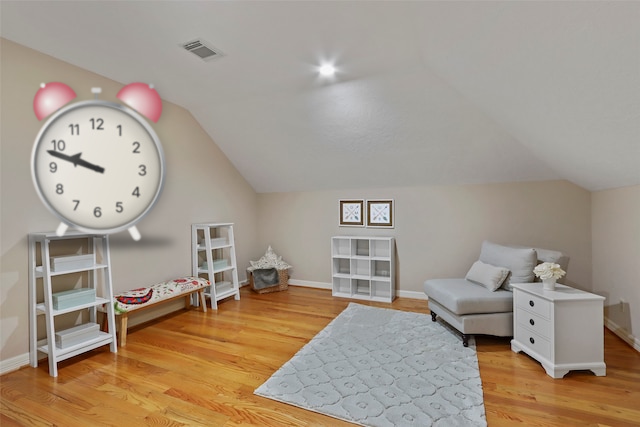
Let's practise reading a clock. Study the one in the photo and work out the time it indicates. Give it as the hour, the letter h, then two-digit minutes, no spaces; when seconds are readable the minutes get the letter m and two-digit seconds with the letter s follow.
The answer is 9h48
